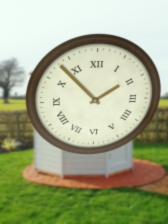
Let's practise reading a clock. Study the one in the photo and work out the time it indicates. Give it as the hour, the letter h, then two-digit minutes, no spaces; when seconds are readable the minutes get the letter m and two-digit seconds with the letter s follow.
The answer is 1h53
